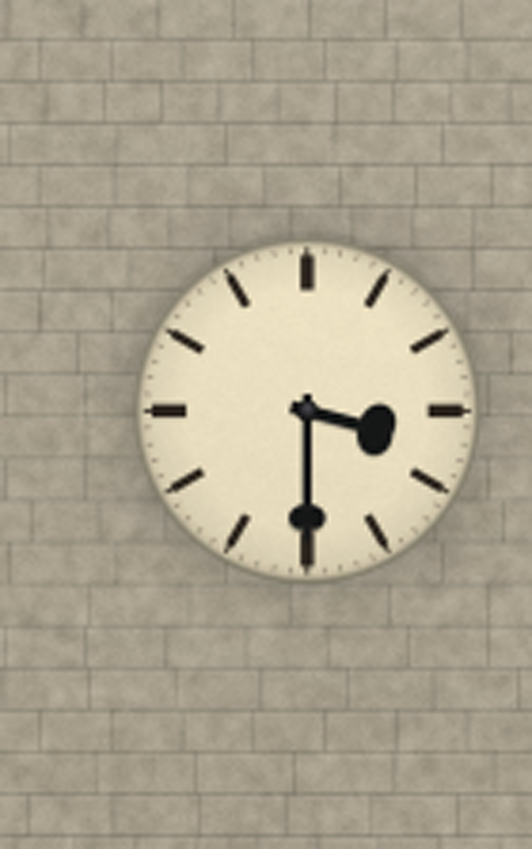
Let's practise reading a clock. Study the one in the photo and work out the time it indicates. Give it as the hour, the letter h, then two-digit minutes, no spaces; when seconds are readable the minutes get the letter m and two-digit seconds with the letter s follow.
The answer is 3h30
